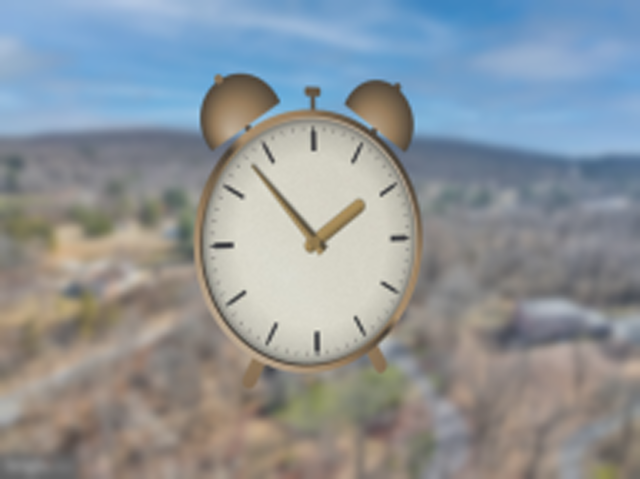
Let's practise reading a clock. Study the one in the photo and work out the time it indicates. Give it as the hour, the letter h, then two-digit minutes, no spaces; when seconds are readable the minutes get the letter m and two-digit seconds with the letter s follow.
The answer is 1h53
